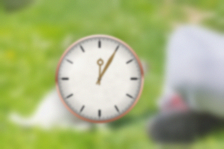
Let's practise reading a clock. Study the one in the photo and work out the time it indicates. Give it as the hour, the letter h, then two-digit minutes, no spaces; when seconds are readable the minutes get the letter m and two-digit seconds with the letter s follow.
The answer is 12h05
